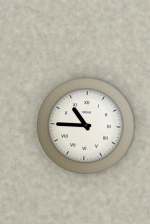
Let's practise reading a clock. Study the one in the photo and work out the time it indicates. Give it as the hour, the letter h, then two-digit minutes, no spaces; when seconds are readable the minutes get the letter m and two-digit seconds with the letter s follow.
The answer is 10h45
